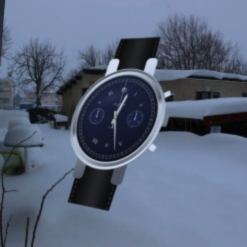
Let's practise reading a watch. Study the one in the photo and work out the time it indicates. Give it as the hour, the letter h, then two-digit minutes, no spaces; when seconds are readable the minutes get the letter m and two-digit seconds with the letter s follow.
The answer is 12h27
